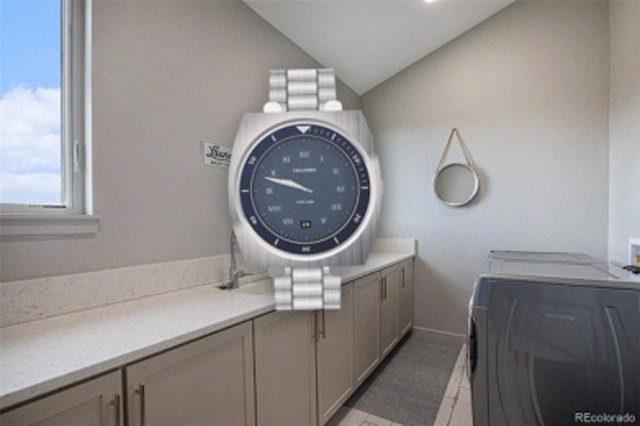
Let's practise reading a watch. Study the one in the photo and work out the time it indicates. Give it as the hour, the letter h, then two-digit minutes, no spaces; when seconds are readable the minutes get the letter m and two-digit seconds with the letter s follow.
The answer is 9h48
